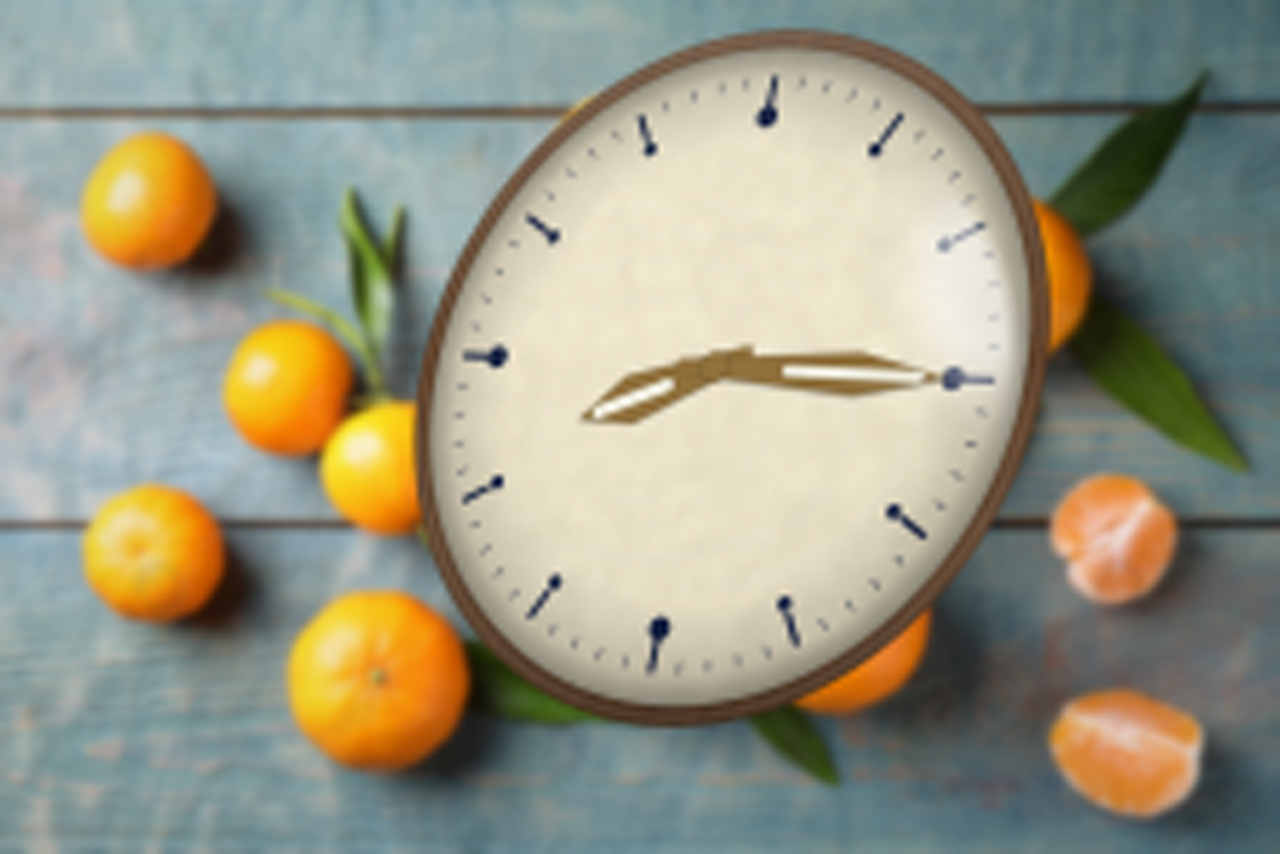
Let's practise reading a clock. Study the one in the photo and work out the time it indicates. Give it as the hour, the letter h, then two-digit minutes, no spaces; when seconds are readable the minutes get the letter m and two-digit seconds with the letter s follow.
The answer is 8h15
